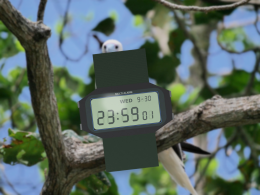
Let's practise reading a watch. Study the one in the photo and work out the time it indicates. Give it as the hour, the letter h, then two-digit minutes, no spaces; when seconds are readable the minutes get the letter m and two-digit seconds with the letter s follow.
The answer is 23h59m01s
